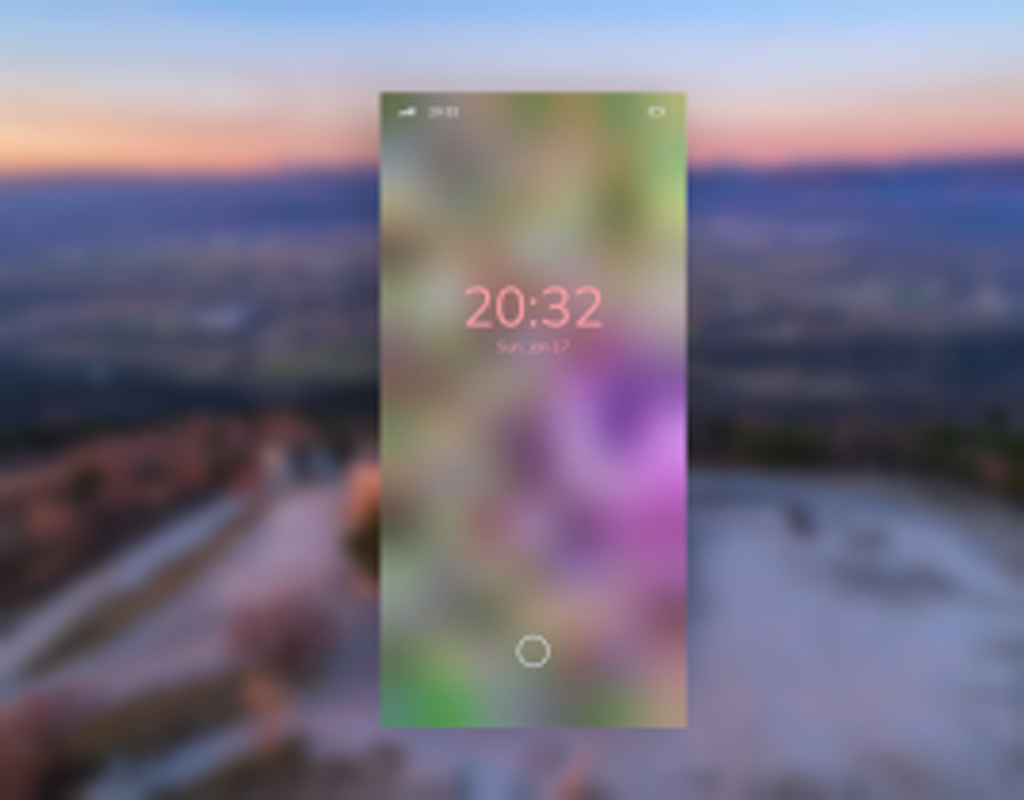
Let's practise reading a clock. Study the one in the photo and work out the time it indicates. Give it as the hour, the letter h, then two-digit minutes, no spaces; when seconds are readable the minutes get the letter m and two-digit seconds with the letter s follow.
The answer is 20h32
